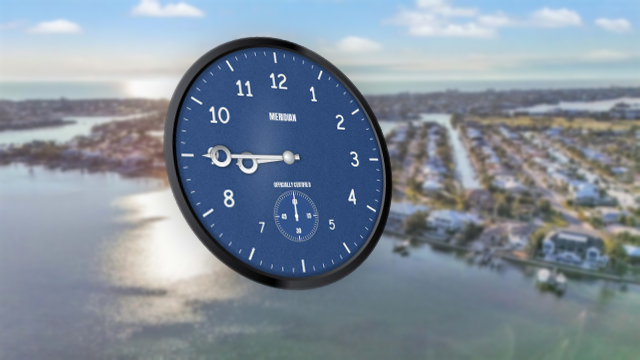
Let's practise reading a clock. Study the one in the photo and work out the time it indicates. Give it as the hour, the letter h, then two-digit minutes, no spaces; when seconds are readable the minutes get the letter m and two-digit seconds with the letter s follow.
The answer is 8h45
